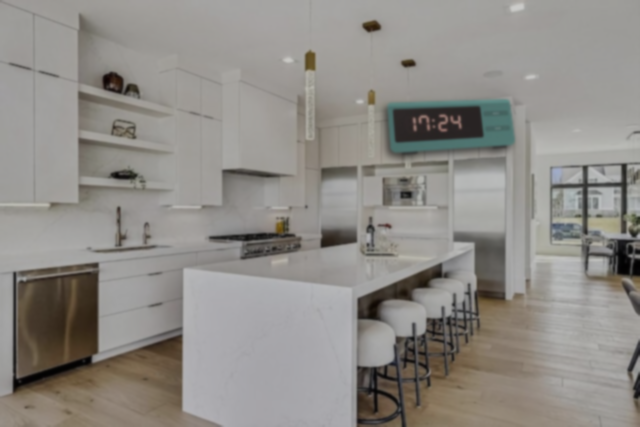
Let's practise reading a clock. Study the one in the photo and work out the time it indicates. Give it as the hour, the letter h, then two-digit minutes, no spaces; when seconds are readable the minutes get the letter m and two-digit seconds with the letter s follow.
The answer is 17h24
